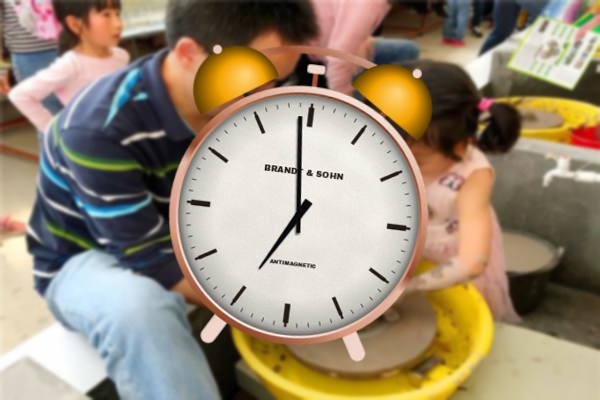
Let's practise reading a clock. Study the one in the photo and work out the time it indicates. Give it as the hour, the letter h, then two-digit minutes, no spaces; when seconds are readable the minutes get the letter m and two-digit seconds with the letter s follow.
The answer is 6h59
